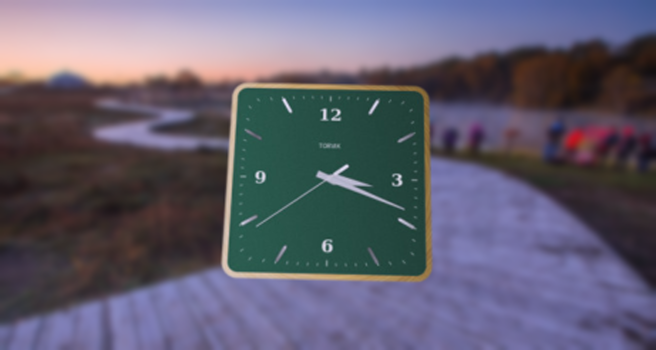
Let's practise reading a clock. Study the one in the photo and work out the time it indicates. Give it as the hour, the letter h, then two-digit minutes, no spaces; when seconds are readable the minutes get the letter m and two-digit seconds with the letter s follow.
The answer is 3h18m39s
